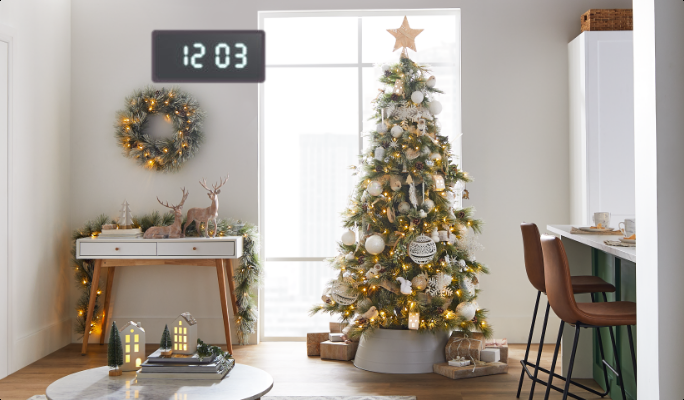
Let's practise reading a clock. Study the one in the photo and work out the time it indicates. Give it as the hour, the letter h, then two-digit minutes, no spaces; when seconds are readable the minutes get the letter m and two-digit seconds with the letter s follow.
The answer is 12h03
